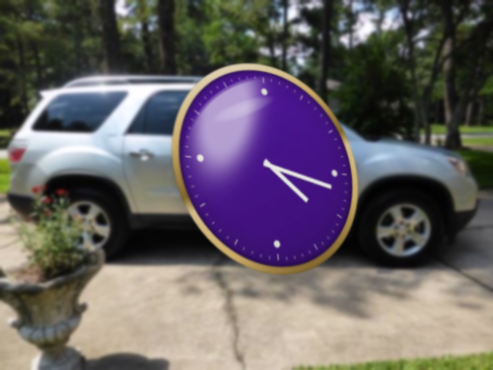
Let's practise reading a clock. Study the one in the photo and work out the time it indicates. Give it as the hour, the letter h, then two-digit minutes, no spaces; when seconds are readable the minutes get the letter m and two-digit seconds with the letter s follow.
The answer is 4h17
